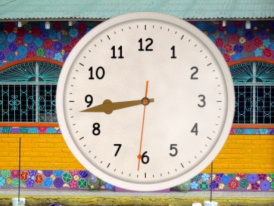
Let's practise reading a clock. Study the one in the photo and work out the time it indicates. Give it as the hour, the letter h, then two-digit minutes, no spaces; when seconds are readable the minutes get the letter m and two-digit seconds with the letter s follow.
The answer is 8h43m31s
